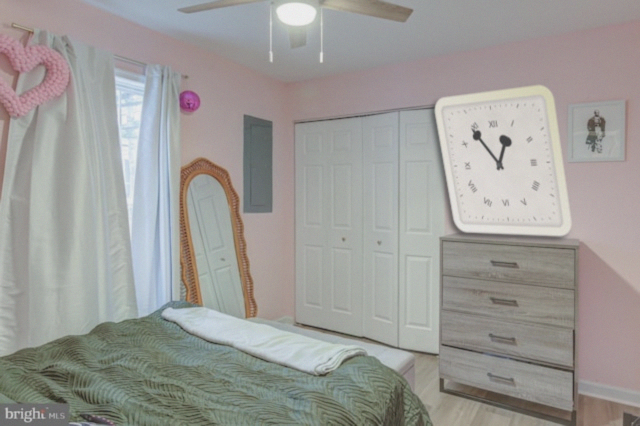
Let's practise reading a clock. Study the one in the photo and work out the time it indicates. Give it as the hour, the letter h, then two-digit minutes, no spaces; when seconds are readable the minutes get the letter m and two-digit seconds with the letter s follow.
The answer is 12h54
